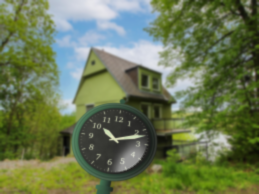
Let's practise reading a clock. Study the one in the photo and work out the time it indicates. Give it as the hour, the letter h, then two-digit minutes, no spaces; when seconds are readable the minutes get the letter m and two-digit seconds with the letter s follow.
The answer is 10h12
